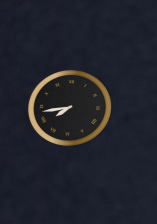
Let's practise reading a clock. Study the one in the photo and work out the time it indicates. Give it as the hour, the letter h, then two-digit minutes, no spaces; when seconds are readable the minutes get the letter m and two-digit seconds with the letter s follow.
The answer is 7h43
